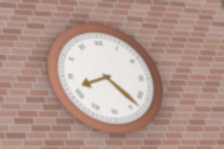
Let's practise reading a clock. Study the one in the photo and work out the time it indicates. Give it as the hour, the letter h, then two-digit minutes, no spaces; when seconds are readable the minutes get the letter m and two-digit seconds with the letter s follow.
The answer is 8h23
